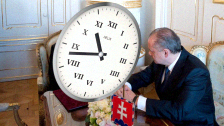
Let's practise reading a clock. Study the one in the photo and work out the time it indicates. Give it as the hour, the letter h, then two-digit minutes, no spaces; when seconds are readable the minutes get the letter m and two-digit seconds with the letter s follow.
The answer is 10h43
